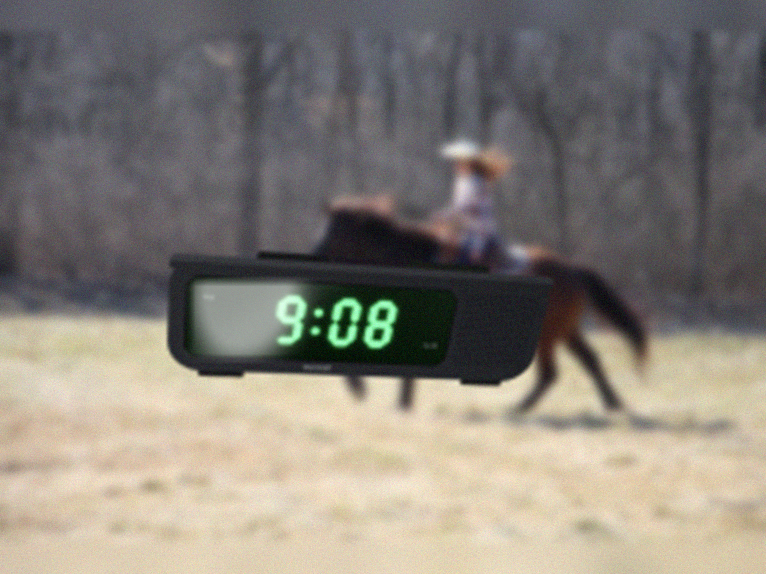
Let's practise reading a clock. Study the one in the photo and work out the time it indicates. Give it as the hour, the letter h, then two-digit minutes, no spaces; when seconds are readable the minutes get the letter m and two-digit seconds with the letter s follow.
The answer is 9h08
